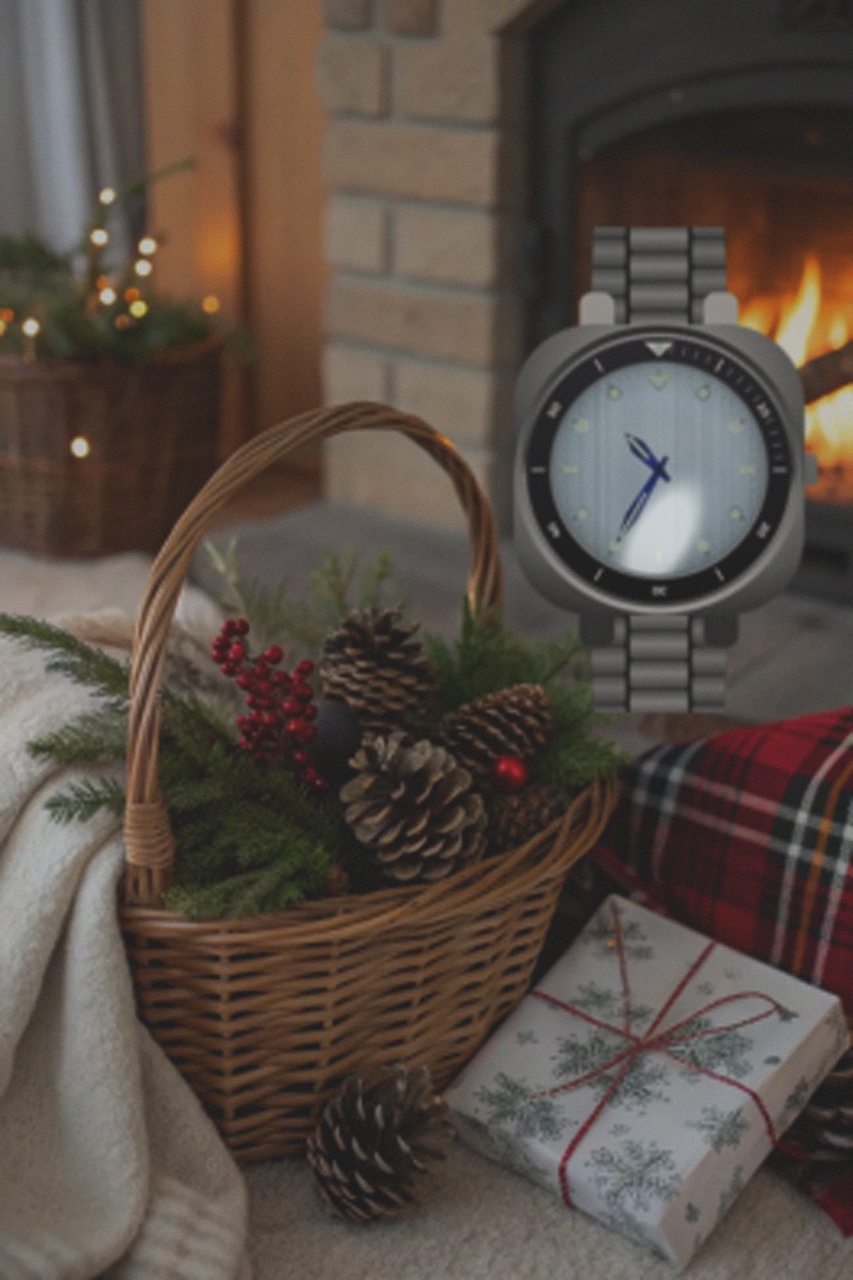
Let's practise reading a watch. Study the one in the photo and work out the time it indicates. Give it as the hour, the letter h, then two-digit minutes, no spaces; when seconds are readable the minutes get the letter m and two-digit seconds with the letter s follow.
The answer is 10h35
